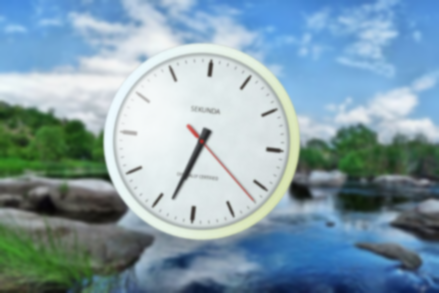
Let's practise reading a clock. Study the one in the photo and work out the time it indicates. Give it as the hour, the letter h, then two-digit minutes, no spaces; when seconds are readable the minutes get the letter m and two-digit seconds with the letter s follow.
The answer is 6h33m22s
